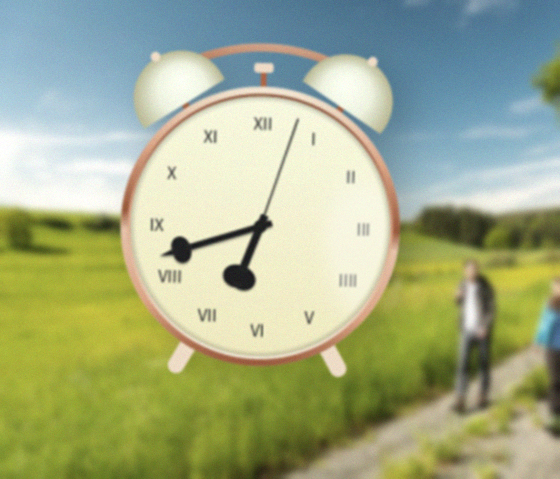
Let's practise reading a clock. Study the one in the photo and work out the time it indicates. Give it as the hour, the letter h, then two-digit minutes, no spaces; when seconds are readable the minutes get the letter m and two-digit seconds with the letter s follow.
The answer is 6h42m03s
